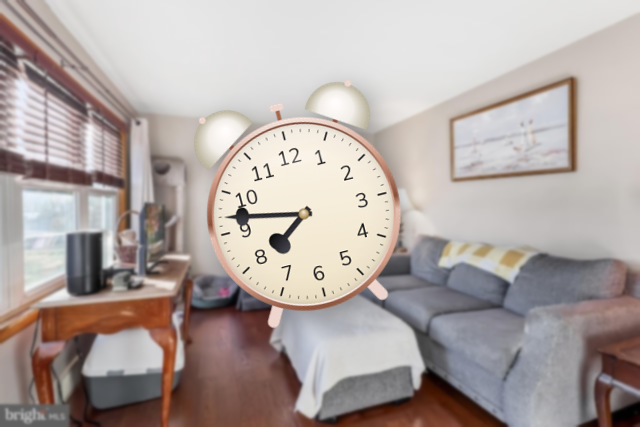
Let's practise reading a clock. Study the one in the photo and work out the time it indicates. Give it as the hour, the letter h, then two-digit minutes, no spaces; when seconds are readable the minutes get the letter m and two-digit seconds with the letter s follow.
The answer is 7h47
